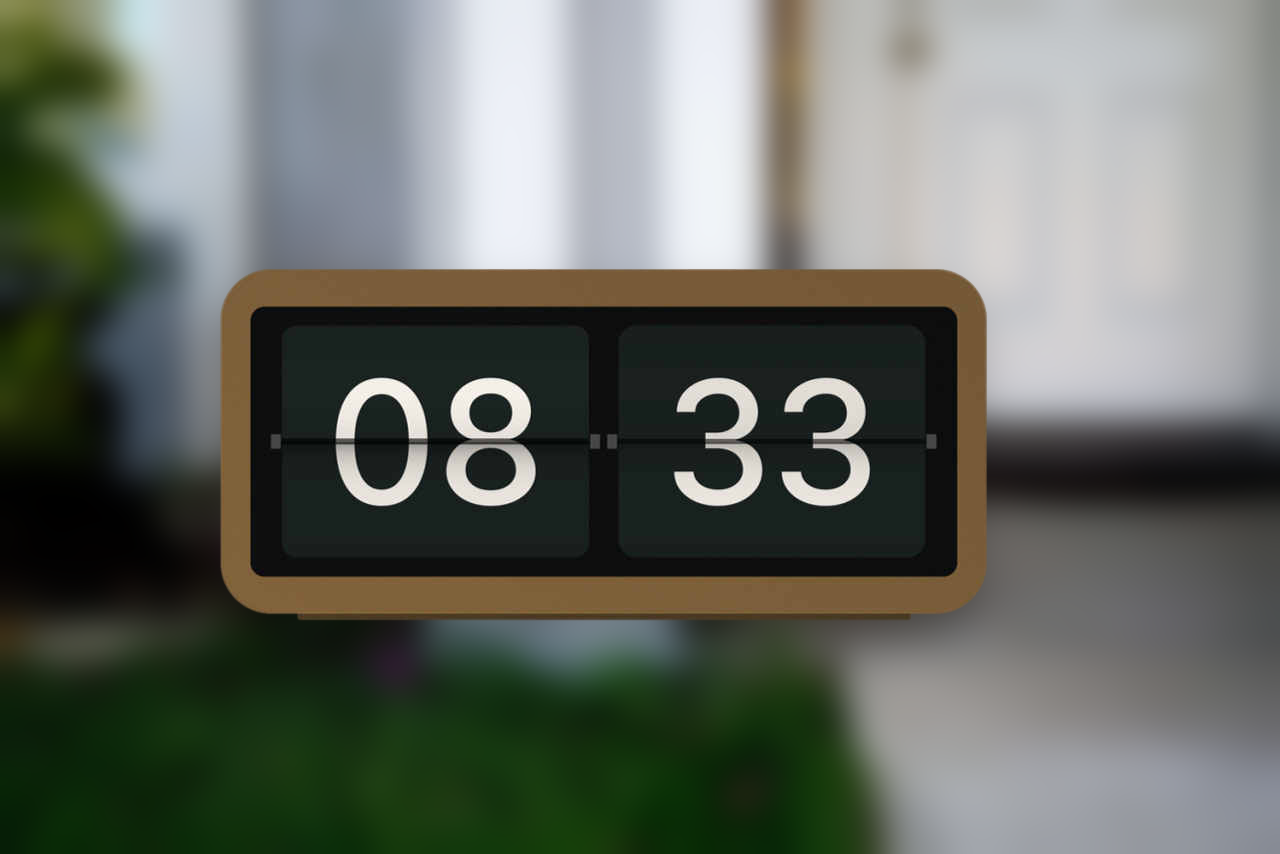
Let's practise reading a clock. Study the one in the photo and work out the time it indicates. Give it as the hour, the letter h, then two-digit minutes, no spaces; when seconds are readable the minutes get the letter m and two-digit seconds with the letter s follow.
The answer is 8h33
